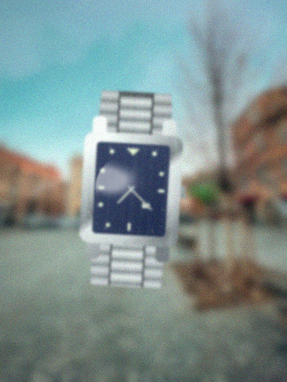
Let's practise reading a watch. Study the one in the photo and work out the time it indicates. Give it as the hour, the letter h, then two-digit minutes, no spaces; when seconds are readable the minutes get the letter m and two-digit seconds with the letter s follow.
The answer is 7h22
